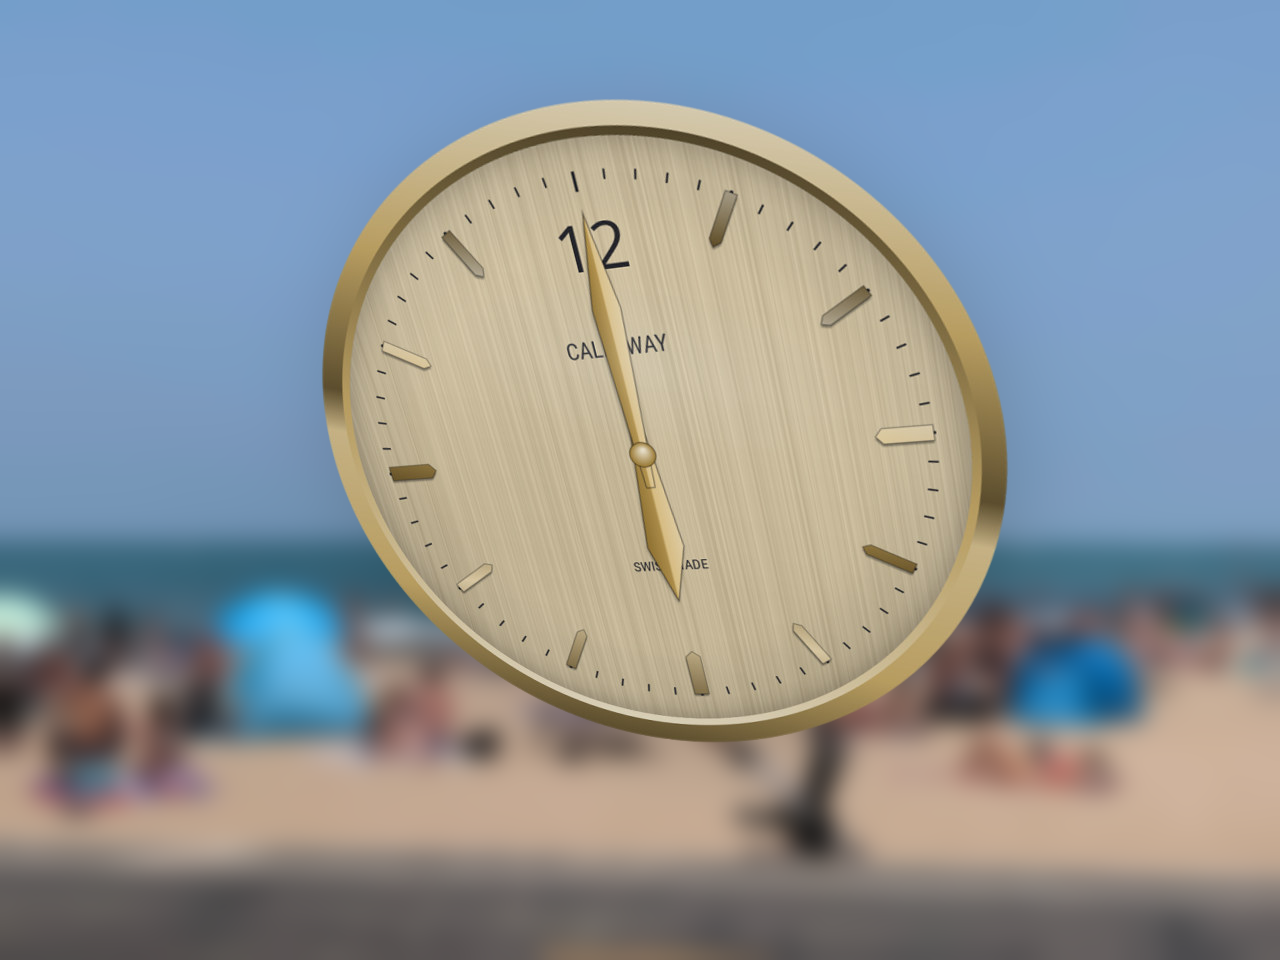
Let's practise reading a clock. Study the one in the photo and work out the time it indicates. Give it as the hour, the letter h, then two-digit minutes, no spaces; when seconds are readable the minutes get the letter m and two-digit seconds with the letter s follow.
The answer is 6h00
